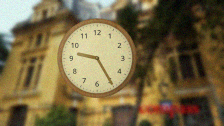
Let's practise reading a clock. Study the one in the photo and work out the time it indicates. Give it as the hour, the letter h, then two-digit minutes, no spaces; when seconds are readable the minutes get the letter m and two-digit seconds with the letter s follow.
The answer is 9h25
